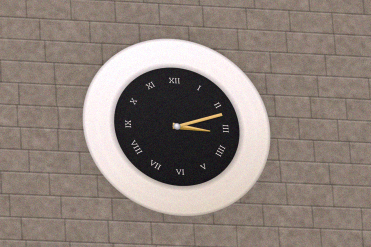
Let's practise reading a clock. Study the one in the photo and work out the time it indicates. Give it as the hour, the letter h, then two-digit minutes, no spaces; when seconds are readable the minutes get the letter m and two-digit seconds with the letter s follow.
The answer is 3h12
